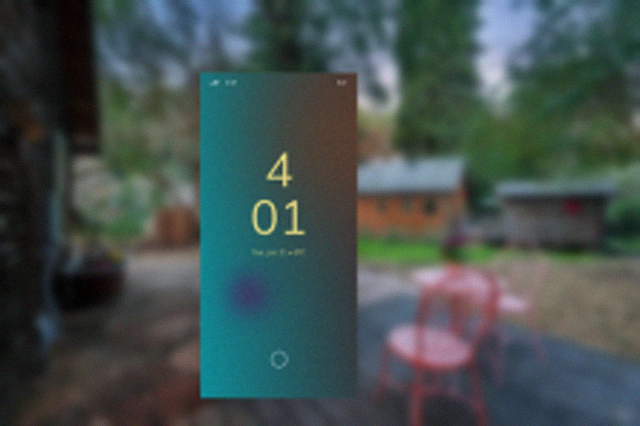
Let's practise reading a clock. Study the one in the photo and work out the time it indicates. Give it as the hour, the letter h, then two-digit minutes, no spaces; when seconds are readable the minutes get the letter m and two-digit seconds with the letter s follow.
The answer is 4h01
